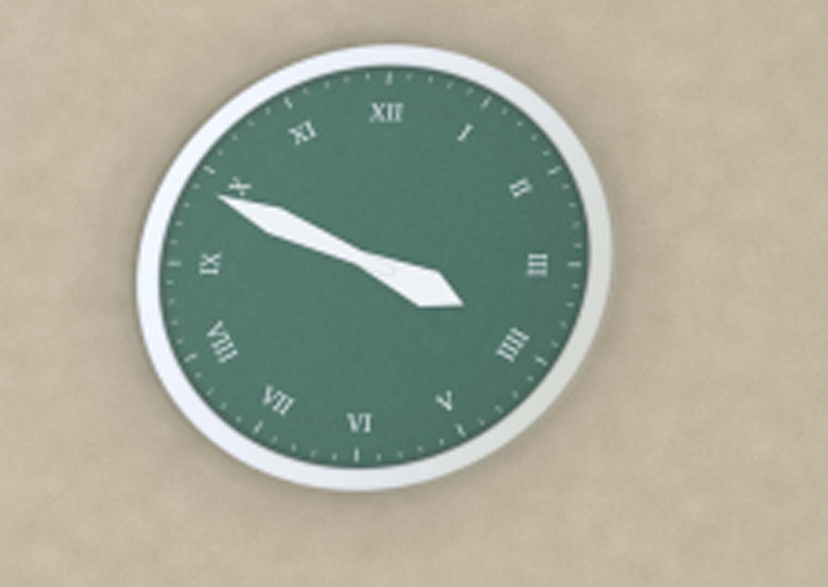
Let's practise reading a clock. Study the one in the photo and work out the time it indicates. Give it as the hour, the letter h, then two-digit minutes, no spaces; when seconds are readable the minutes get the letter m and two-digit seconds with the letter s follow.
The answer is 3h49
